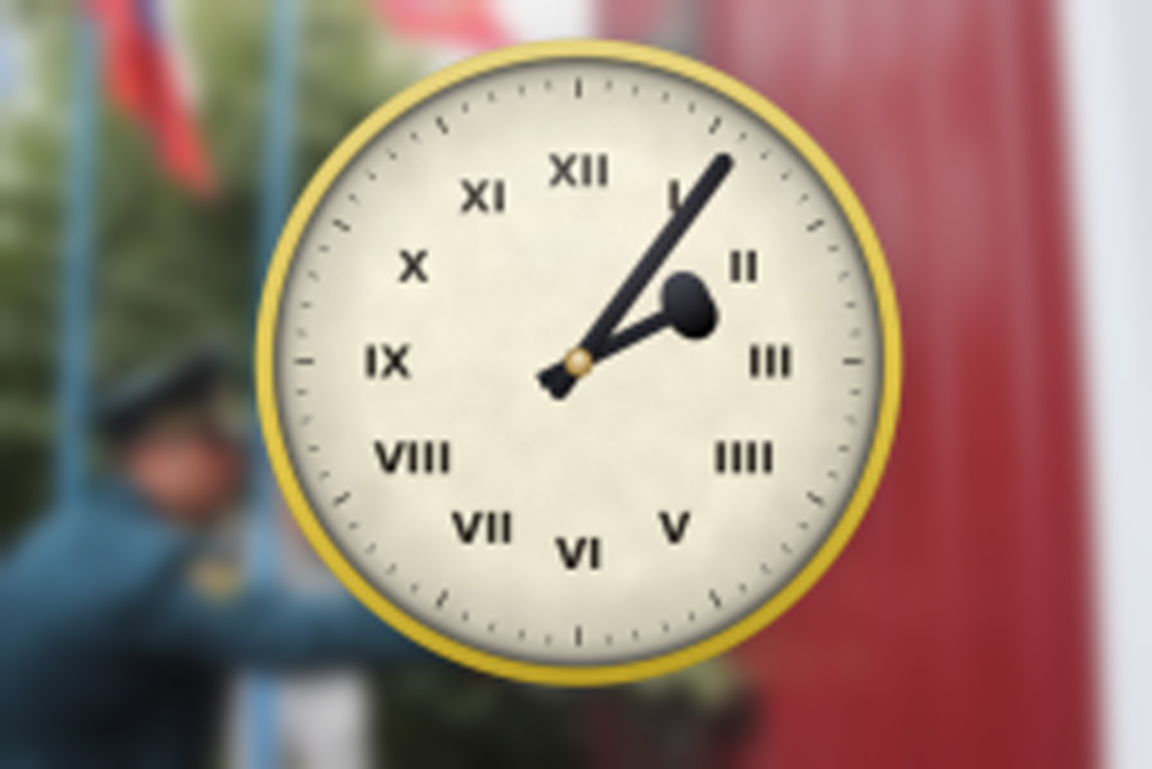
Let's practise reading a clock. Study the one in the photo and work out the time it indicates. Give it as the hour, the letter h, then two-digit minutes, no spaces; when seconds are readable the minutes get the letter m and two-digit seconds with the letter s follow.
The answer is 2h06
